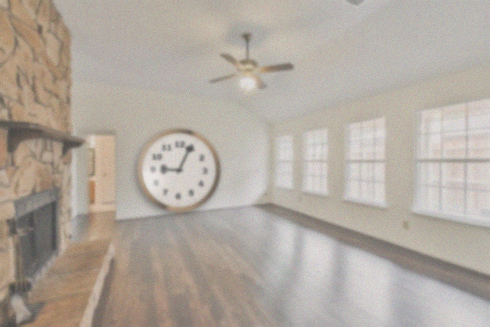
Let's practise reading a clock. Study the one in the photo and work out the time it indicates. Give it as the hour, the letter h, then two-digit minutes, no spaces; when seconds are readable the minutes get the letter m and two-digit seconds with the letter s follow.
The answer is 9h04
